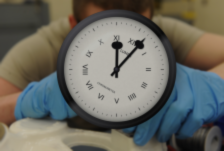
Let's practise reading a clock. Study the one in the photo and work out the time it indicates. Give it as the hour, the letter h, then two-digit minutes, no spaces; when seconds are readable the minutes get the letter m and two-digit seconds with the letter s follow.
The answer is 11h02
